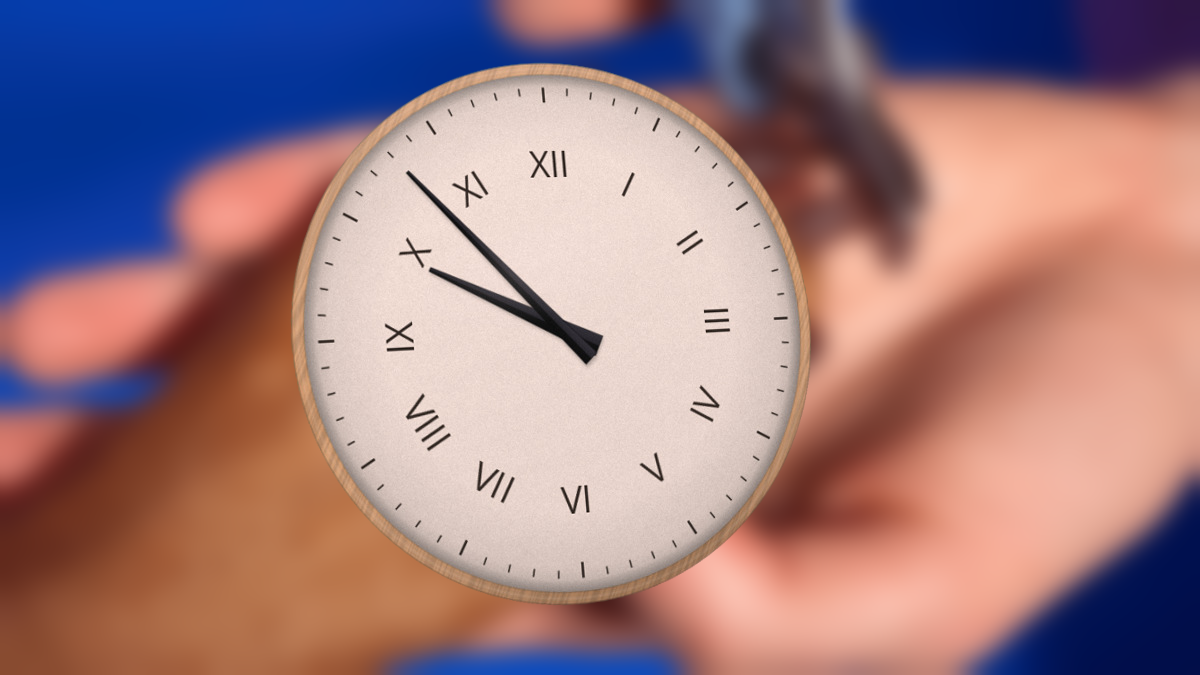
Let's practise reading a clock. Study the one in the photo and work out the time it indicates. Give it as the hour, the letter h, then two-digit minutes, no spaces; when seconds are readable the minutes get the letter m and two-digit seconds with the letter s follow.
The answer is 9h53
